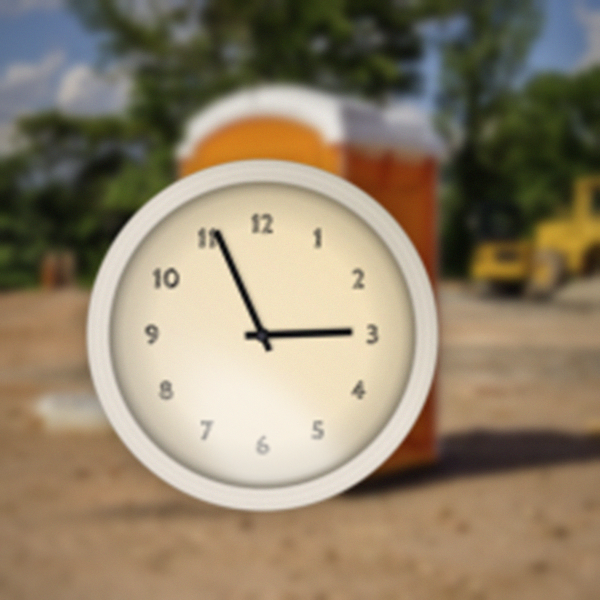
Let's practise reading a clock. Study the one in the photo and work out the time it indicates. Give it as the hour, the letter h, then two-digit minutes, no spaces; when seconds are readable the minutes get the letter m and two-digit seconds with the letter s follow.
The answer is 2h56
